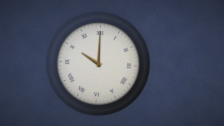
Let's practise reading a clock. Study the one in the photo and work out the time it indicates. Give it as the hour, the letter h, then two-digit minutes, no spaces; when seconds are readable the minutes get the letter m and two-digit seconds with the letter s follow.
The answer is 10h00
